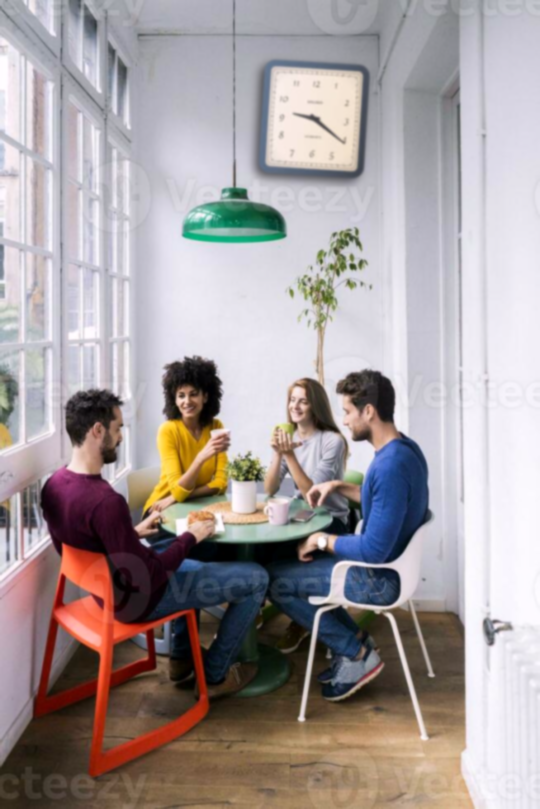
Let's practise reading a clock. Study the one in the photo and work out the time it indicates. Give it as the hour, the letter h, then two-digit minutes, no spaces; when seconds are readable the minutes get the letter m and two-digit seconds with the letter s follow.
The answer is 9h21
